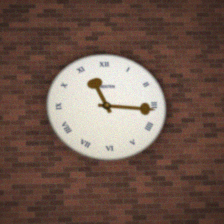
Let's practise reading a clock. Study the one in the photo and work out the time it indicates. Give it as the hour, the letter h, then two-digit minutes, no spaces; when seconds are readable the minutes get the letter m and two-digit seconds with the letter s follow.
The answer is 11h16
